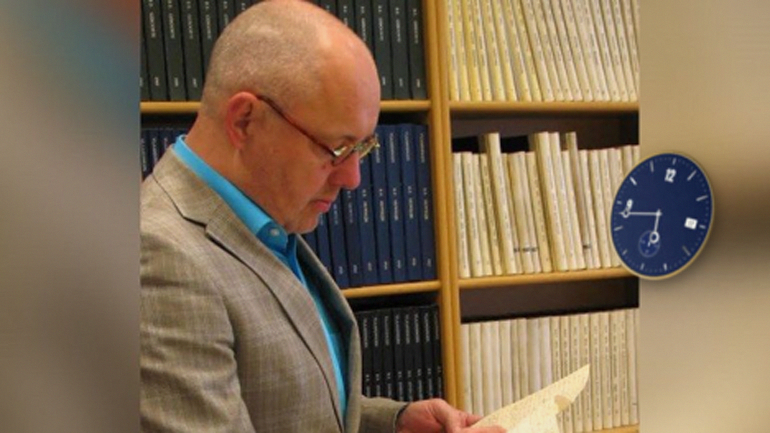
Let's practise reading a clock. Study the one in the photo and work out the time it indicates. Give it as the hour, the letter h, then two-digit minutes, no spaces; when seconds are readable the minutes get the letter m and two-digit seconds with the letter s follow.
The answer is 5h43
